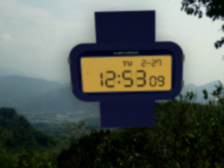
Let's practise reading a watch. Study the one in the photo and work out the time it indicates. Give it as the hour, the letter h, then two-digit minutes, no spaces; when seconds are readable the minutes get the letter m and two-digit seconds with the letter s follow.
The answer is 12h53m09s
